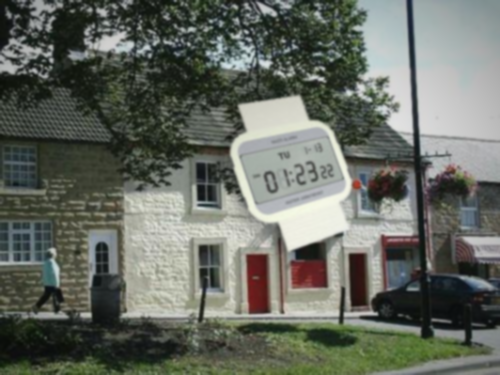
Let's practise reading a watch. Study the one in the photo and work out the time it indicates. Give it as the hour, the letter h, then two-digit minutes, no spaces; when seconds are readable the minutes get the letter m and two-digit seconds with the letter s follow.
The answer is 1h23m22s
